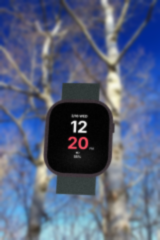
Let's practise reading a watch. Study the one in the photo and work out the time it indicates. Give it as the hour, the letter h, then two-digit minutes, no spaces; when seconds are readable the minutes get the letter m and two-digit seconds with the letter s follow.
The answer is 12h20
